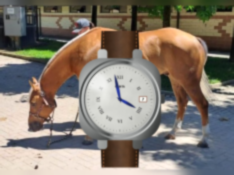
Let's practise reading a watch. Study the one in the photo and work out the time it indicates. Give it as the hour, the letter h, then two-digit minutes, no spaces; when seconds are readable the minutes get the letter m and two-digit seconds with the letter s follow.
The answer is 3h58
